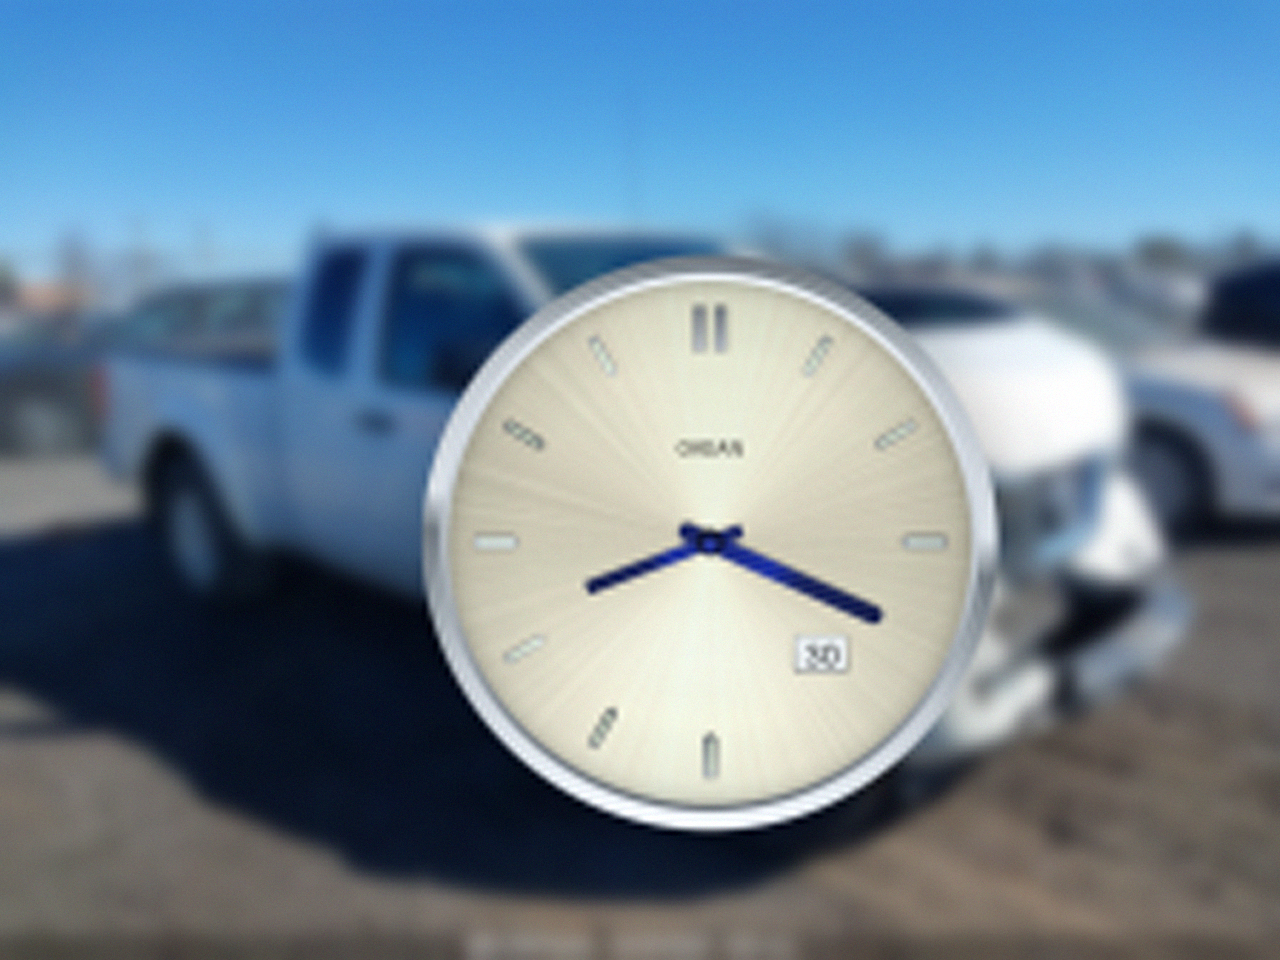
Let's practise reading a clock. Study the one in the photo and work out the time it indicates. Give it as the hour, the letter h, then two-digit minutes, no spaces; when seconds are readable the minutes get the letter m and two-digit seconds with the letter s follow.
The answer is 8h19
